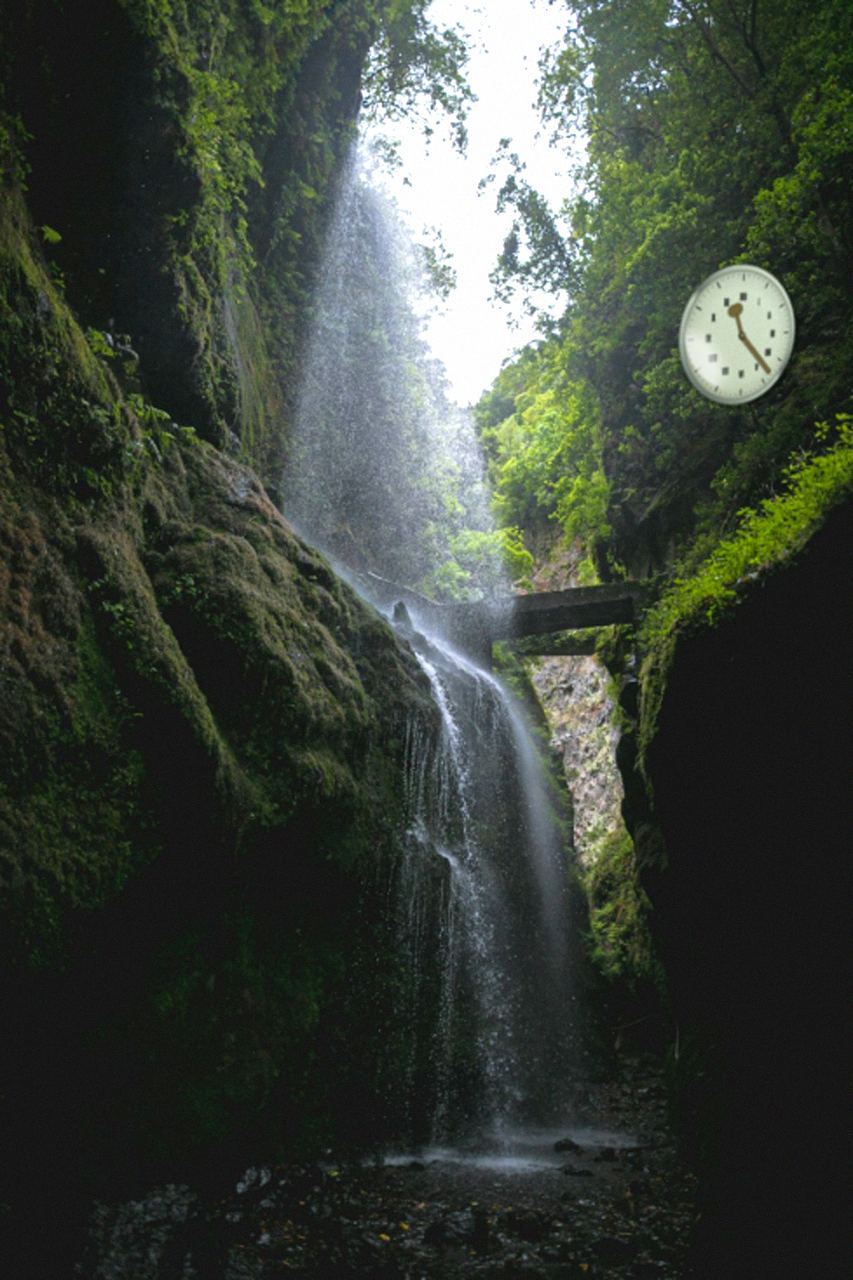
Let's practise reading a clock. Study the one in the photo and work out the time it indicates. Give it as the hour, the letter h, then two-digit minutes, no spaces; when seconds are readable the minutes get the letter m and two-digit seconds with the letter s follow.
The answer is 11h23
